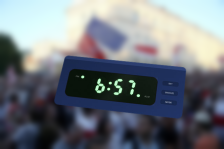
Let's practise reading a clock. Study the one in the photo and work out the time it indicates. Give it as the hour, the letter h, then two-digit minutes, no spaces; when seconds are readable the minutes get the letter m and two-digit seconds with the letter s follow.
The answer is 6h57
